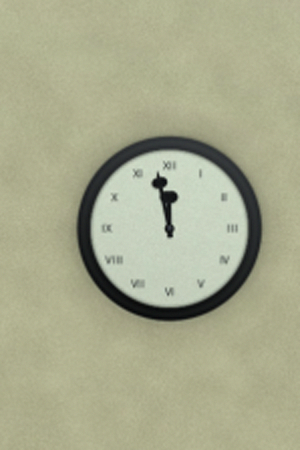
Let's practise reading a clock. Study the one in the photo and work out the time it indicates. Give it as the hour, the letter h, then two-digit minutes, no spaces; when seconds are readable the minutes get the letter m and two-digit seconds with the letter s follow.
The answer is 11h58
